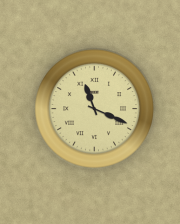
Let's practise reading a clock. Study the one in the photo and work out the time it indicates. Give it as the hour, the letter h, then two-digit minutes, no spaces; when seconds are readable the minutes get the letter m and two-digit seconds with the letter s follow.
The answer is 11h19
